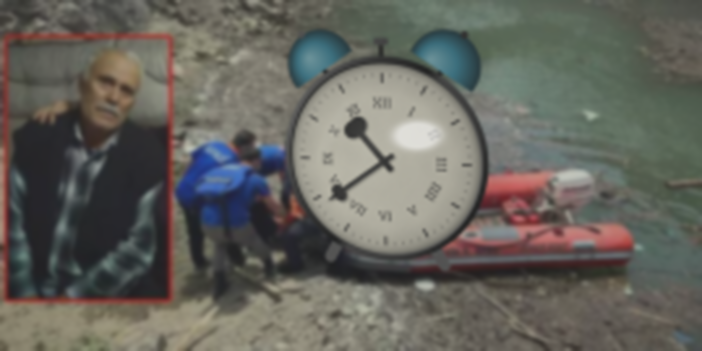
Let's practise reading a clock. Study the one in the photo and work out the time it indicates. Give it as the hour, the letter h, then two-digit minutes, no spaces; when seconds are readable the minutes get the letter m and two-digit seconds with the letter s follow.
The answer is 10h39
